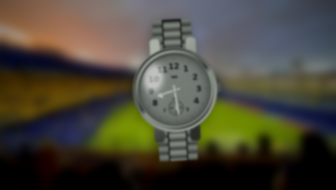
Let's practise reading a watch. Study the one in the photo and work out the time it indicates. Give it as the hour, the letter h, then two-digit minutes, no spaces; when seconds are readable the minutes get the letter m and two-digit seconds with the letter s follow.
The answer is 8h29
